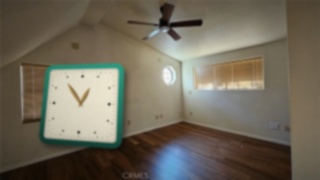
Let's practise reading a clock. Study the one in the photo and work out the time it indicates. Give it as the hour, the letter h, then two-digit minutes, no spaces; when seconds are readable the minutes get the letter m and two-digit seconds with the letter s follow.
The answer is 12h54
